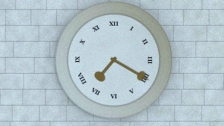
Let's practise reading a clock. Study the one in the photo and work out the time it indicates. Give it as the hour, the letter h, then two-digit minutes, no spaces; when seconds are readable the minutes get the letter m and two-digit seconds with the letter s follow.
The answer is 7h20
